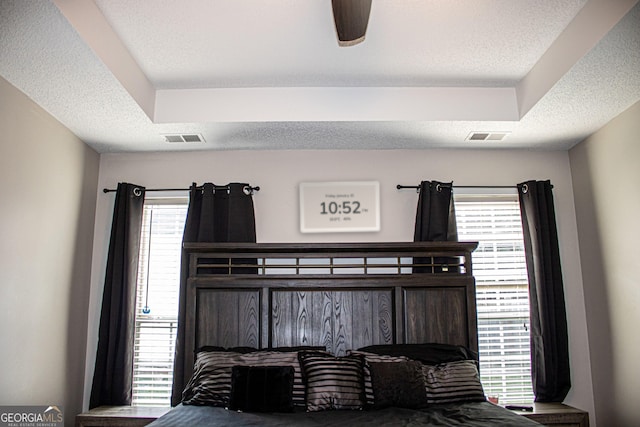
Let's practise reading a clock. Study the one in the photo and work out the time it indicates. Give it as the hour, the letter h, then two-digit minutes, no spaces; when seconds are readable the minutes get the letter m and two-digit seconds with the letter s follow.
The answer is 10h52
